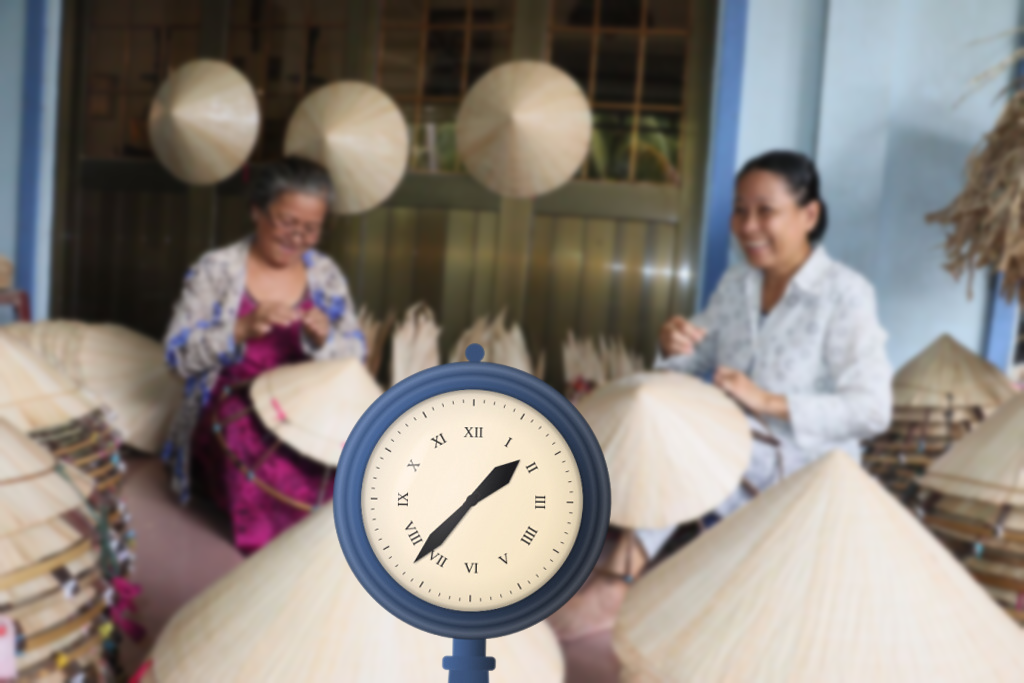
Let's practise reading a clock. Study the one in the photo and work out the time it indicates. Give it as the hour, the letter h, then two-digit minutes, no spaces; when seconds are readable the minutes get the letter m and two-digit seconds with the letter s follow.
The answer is 1h37
